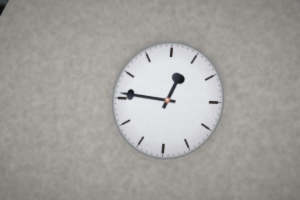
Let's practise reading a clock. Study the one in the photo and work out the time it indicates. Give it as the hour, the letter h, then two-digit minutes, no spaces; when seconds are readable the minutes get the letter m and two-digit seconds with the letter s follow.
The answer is 12h46
